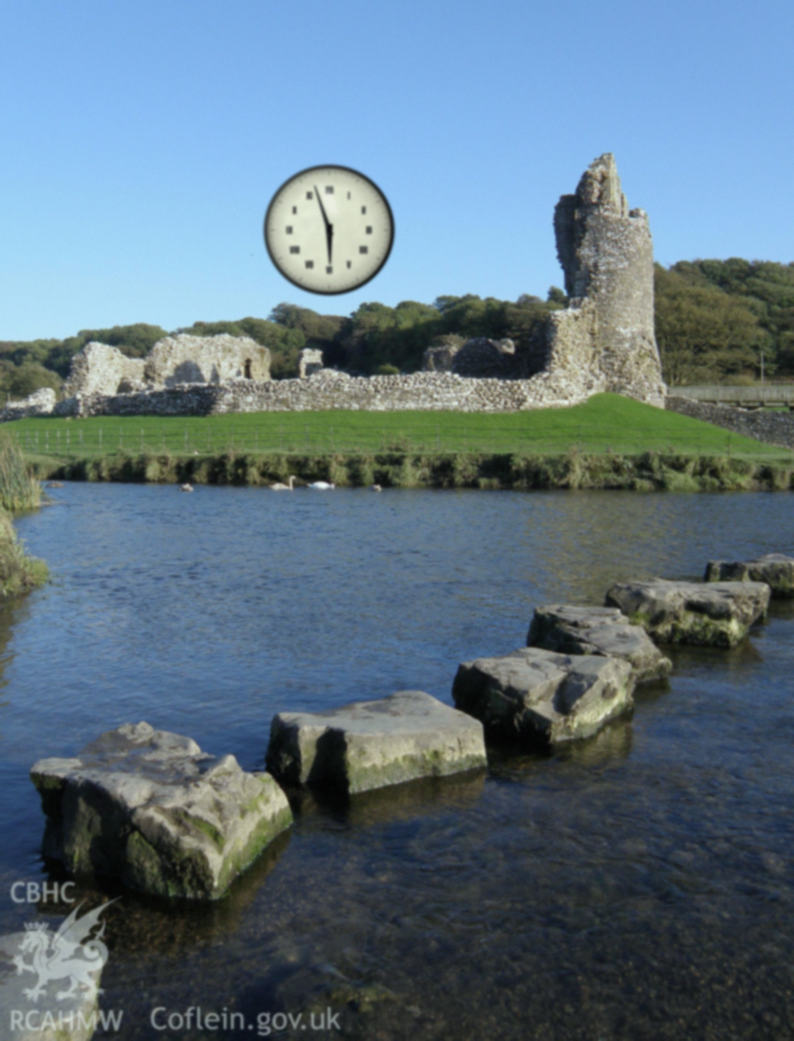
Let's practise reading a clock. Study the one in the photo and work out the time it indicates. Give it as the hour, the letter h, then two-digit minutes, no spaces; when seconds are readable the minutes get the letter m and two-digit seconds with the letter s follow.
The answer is 5h57
